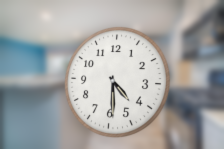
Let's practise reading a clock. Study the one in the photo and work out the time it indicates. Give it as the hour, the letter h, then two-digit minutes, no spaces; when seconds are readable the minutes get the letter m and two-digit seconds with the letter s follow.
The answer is 4h29
